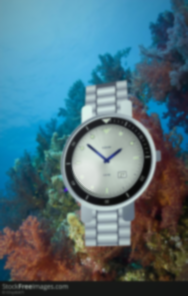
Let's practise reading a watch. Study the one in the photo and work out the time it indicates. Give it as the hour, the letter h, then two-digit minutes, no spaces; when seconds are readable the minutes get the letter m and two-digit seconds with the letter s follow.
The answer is 1h52
